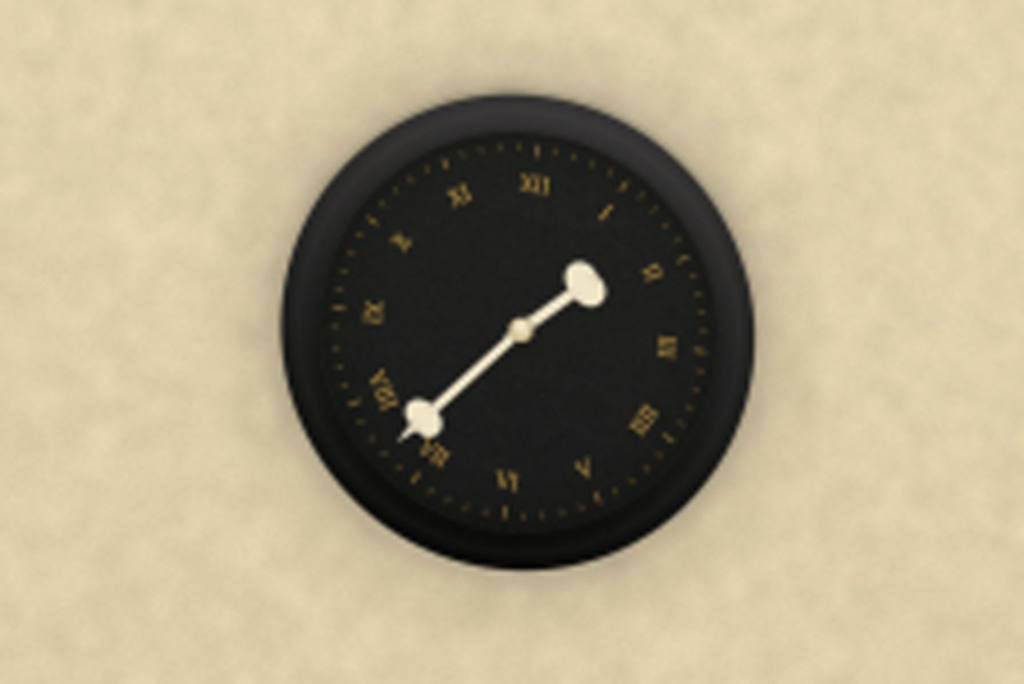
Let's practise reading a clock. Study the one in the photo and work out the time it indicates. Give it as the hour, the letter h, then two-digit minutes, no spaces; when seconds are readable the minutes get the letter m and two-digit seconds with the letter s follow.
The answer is 1h37
